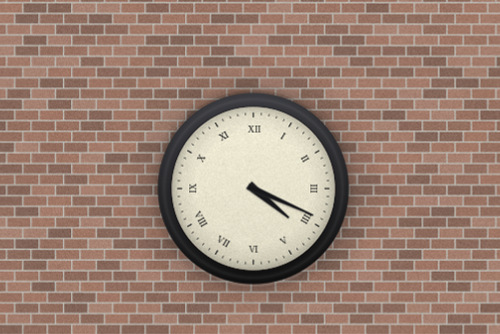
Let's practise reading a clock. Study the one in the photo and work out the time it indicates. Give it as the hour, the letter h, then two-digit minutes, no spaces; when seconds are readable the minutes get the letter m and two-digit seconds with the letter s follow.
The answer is 4h19
